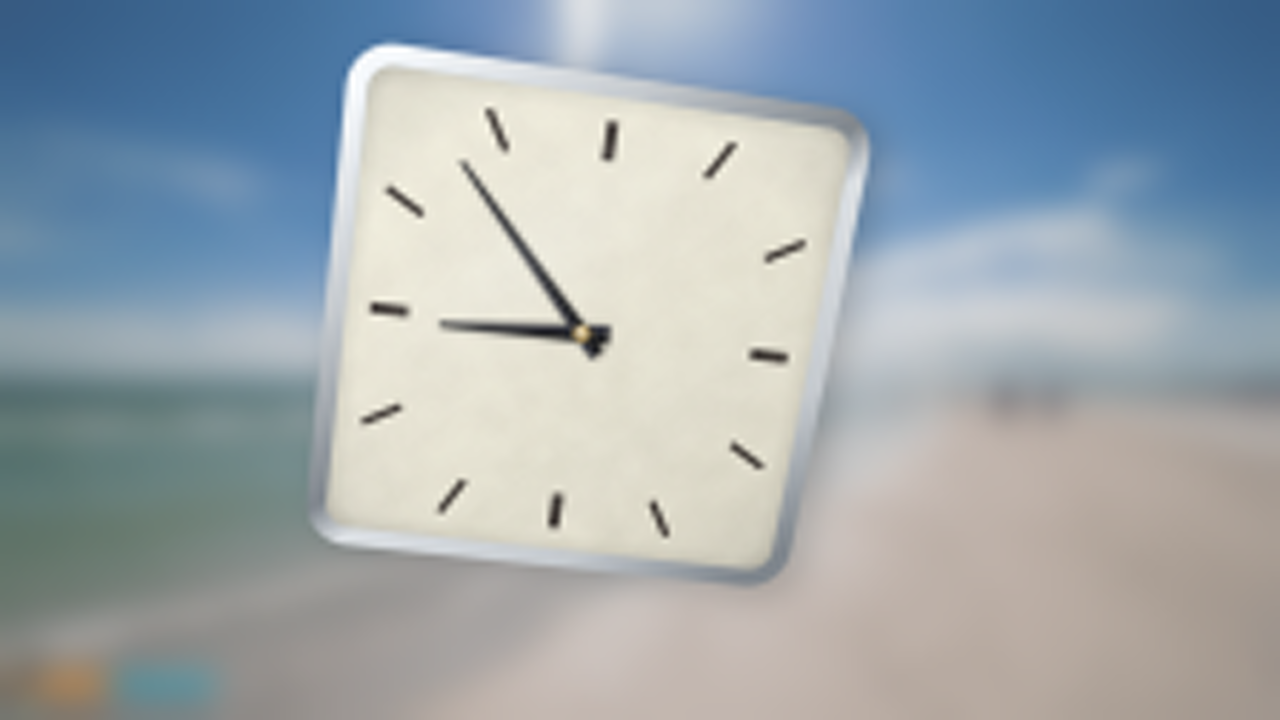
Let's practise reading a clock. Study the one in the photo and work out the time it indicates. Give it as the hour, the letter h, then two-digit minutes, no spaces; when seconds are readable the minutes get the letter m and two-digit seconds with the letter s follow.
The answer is 8h53
